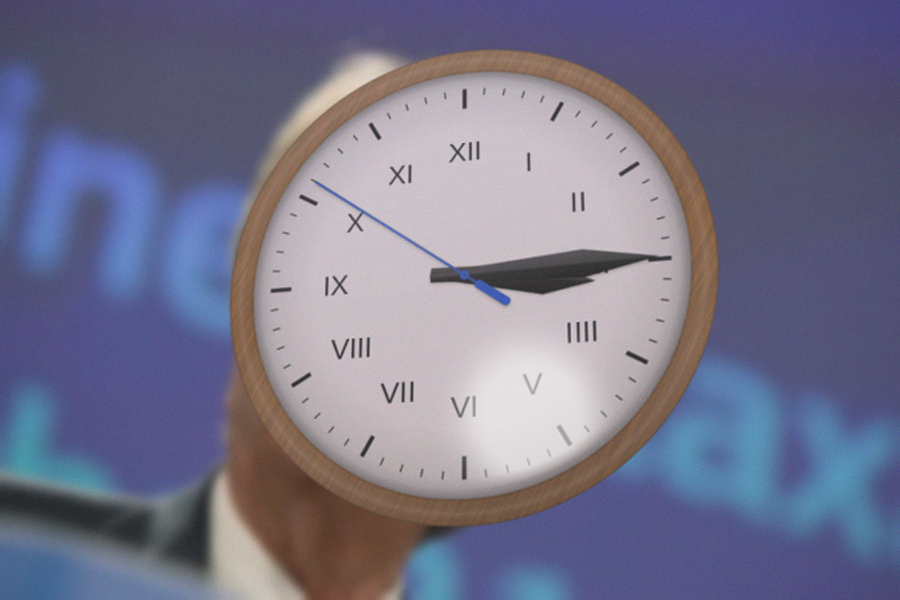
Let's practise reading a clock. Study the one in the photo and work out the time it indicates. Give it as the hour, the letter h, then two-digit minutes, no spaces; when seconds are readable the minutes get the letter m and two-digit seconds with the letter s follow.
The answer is 3h14m51s
